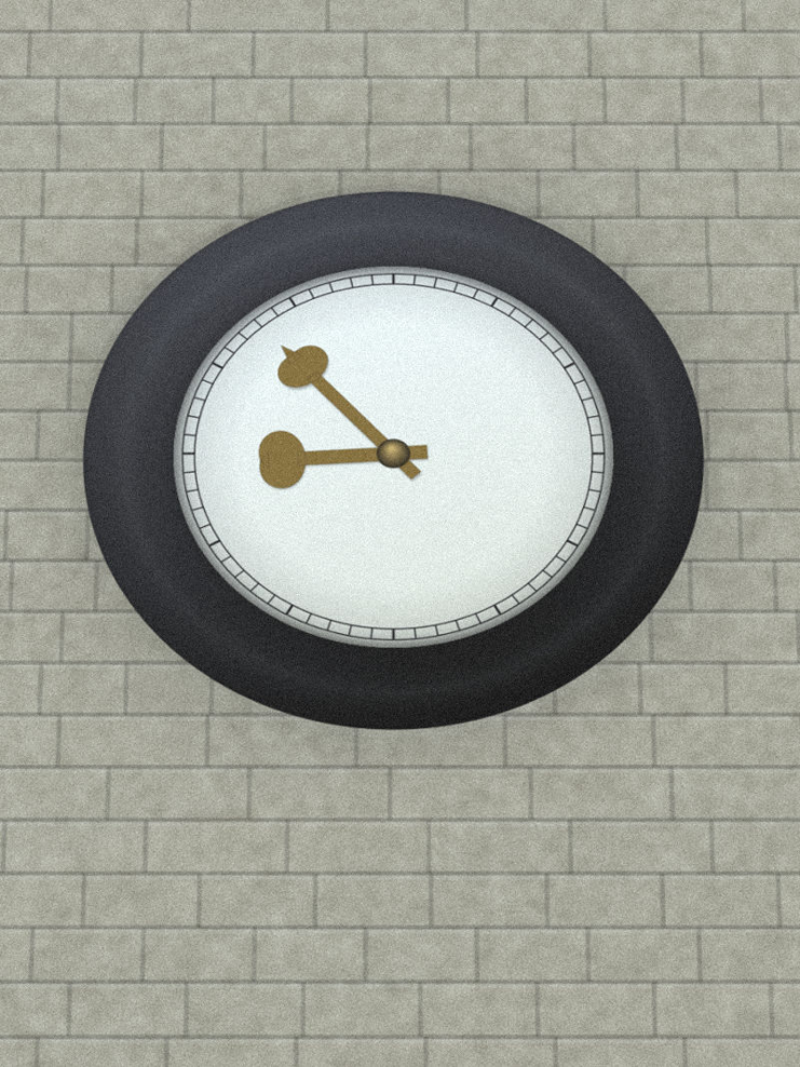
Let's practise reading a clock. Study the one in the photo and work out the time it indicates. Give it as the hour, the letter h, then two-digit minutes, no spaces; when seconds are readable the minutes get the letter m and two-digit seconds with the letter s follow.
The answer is 8h53
